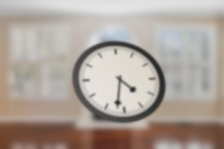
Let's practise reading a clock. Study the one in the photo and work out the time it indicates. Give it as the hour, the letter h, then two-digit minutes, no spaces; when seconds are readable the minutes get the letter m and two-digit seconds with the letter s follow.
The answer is 4h32
